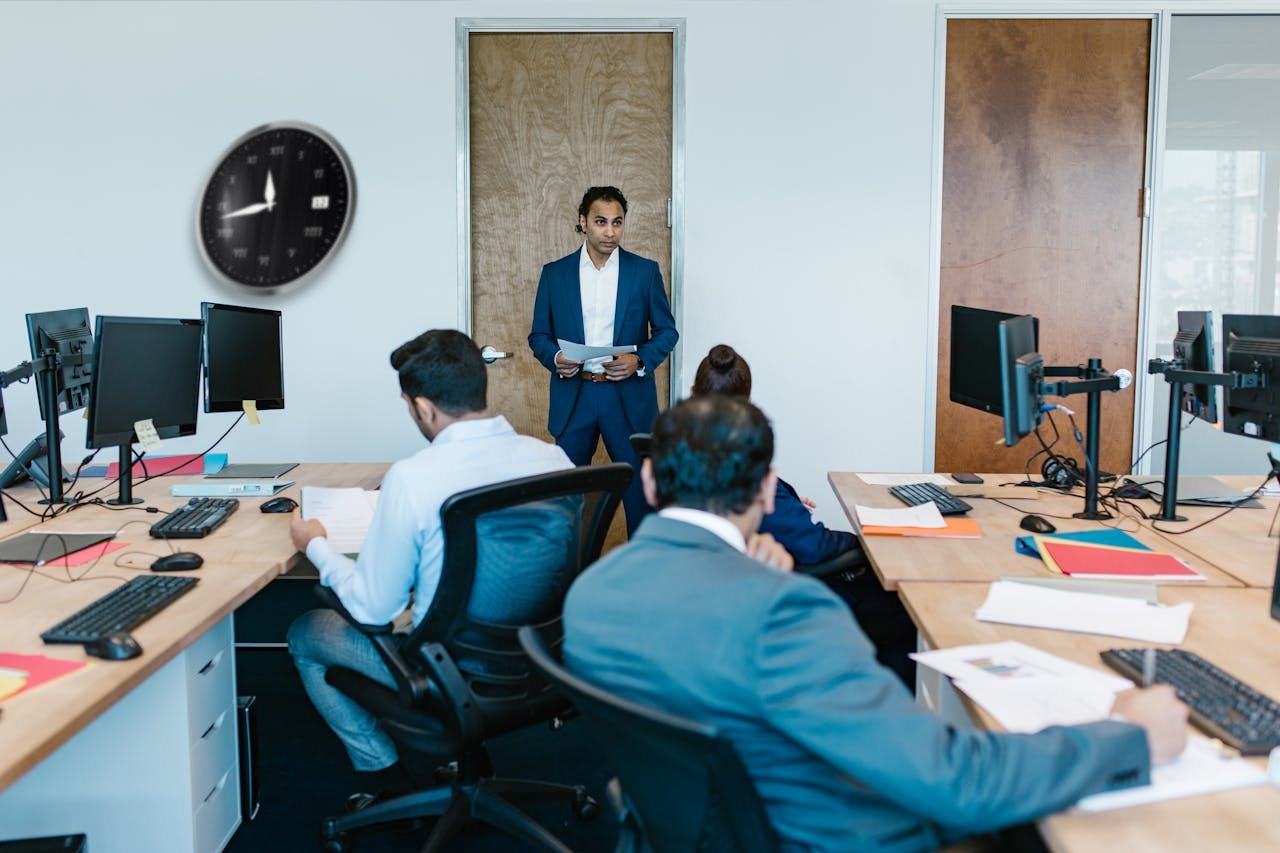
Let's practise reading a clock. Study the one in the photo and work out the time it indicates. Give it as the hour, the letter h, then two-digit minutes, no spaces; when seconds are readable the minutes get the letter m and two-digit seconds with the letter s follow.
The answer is 11h43
